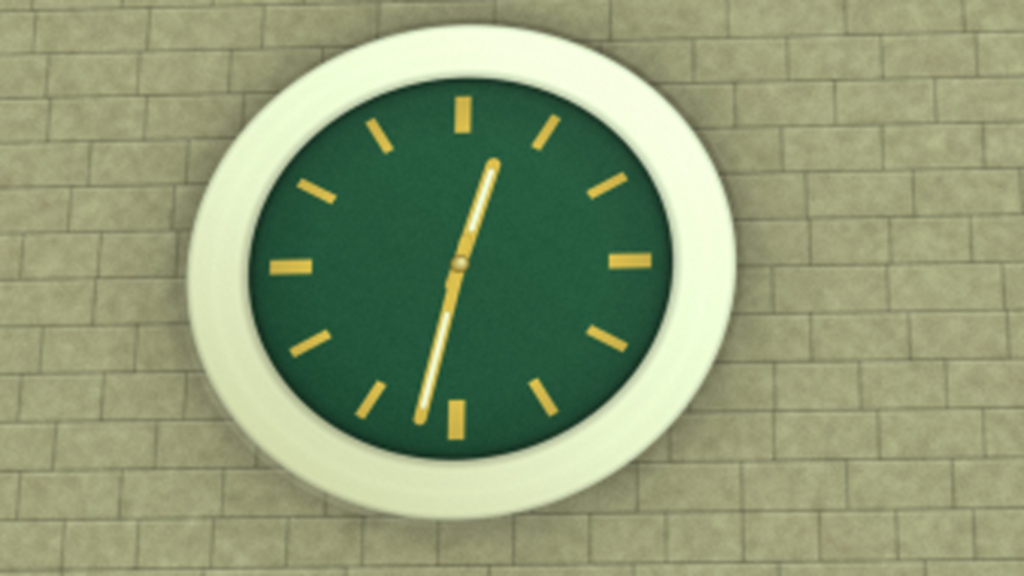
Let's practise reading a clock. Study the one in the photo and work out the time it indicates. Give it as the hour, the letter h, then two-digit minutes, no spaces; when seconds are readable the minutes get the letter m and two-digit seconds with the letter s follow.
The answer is 12h32
